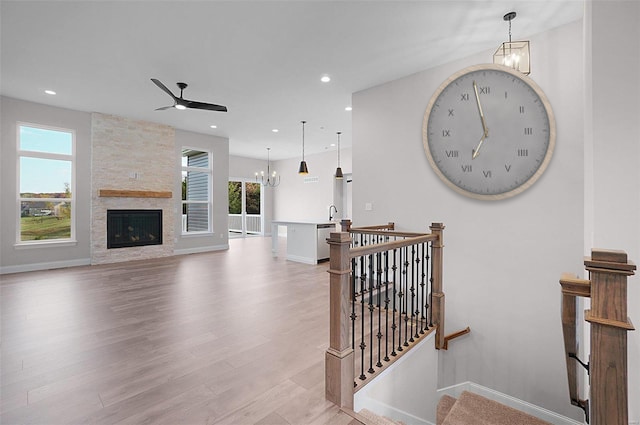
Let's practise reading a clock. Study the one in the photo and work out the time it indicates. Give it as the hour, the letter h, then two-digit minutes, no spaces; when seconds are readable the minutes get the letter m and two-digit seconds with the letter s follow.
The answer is 6h58
